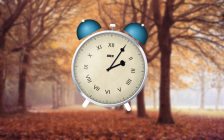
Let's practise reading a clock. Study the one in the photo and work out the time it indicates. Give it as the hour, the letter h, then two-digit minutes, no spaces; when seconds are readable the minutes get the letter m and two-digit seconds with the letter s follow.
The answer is 2h05
